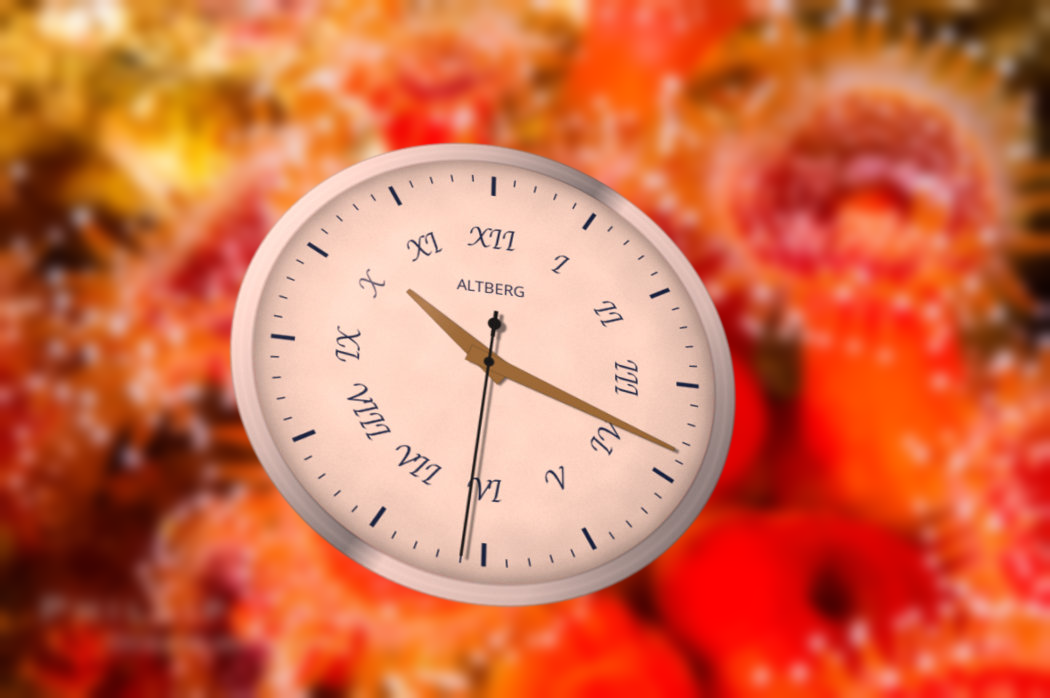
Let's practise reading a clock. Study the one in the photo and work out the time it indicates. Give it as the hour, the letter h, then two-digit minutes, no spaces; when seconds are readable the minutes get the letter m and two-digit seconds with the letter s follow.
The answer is 10h18m31s
